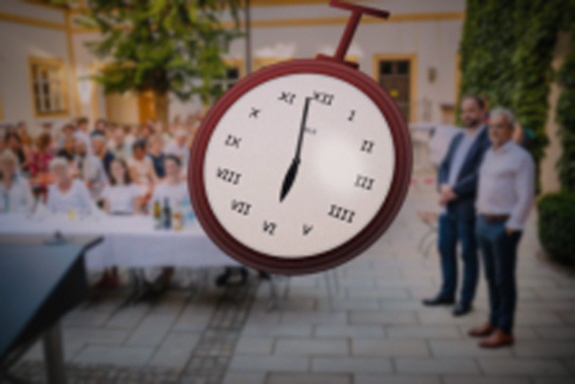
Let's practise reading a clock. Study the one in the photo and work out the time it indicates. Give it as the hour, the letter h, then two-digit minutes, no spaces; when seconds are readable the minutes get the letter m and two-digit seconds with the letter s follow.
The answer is 5h58
